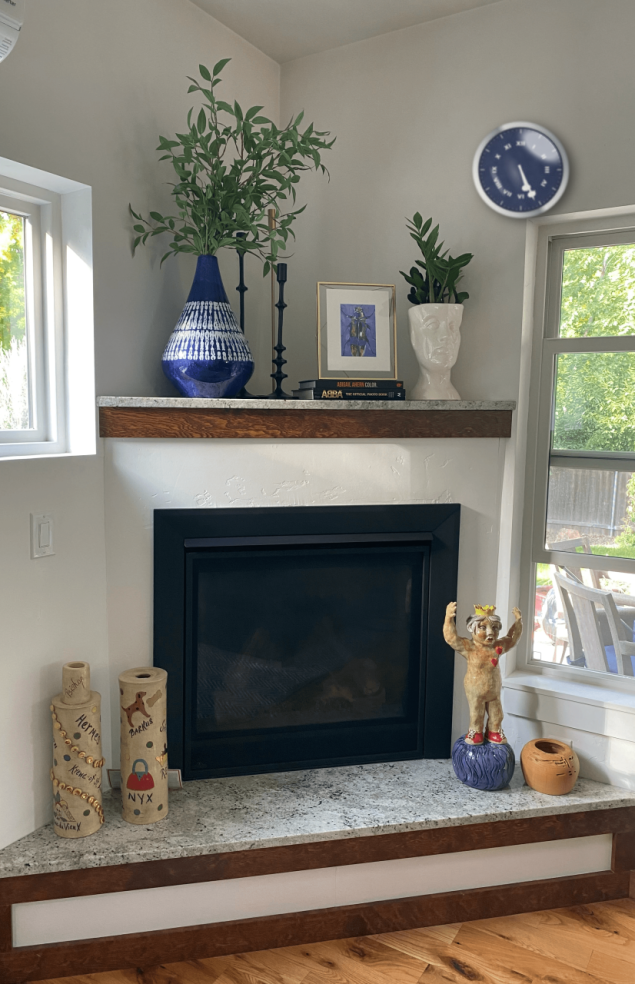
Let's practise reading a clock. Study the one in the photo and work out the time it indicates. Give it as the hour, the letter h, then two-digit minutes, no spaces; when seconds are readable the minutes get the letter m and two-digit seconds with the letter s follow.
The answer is 5h26
